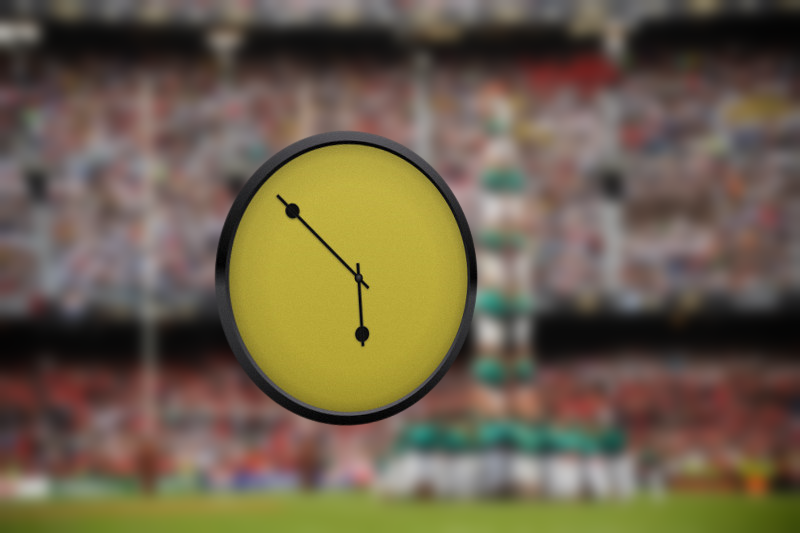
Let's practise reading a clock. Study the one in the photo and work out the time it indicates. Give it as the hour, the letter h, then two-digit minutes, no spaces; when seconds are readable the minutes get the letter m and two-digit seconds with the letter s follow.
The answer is 5h52
